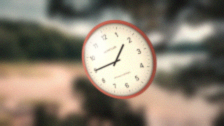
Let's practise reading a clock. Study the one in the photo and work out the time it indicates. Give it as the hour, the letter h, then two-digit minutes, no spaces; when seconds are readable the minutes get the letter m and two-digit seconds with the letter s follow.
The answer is 1h45
